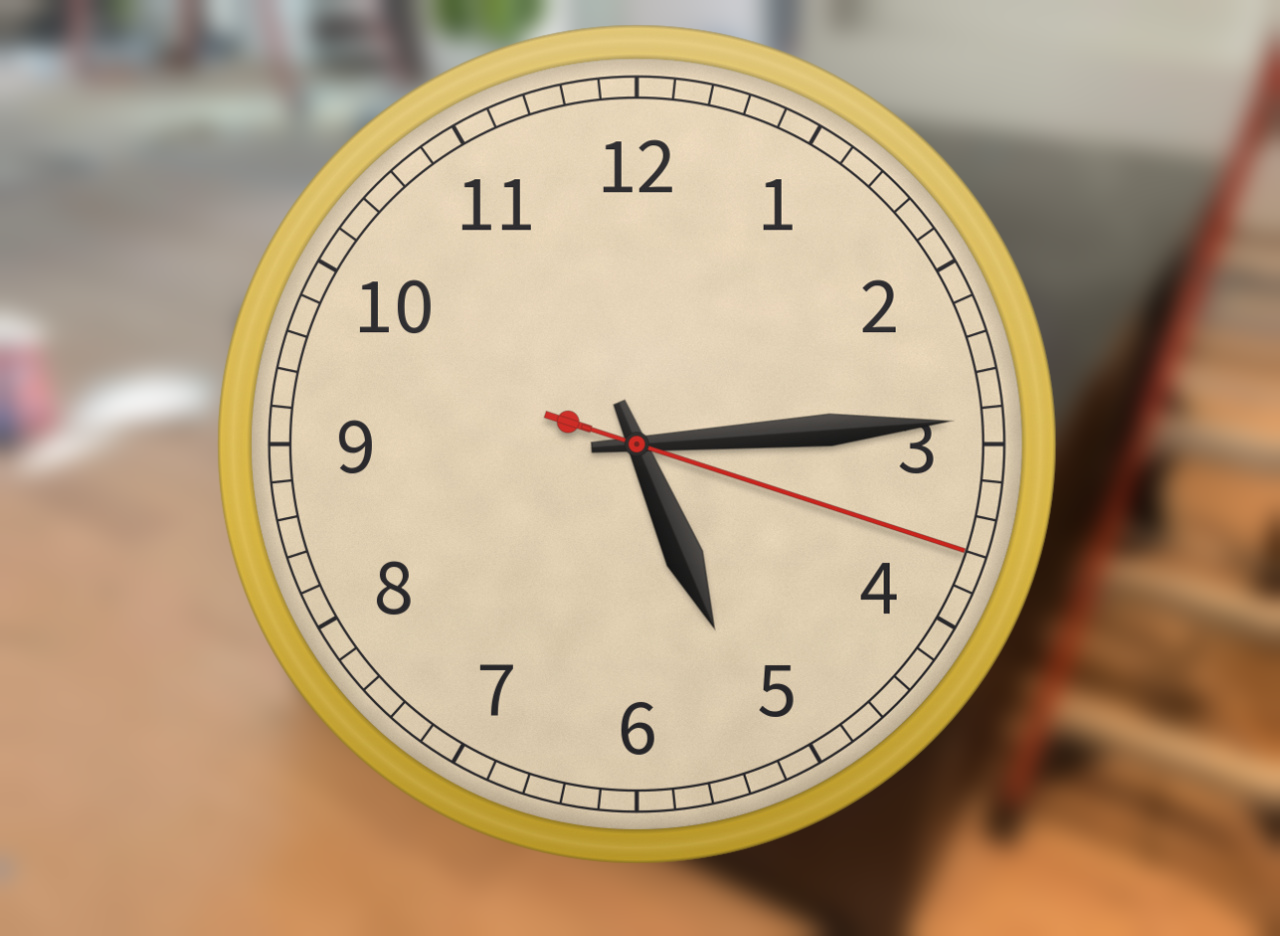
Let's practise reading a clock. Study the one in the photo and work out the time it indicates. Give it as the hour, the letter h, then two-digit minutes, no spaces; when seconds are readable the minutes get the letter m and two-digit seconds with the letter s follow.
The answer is 5h14m18s
